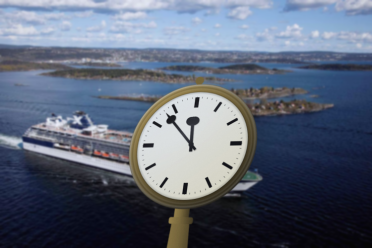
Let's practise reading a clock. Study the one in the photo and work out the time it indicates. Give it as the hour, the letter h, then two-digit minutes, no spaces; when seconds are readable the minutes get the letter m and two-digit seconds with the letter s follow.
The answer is 11h53
